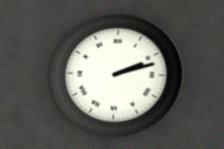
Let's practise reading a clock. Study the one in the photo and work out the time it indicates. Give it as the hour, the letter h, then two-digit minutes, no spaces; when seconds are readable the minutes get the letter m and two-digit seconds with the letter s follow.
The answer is 2h12
